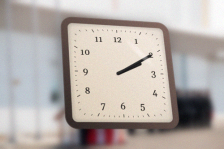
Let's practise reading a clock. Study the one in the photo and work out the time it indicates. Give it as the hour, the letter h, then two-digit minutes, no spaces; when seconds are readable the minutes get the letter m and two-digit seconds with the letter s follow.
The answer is 2h10
